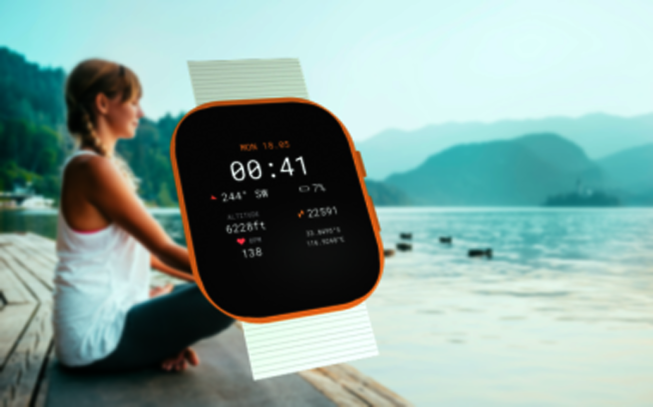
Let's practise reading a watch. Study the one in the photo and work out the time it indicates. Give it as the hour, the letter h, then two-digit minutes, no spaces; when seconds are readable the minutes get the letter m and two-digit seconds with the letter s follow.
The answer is 0h41
